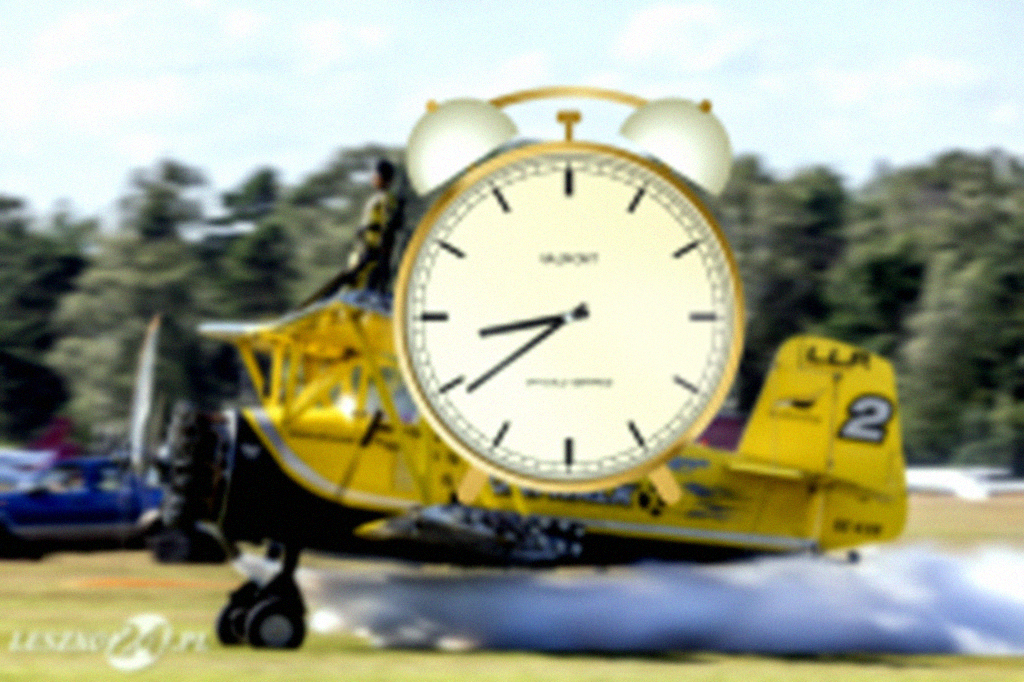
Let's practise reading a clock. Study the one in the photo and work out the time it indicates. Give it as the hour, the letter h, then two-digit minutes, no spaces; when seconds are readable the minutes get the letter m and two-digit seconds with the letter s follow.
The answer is 8h39
